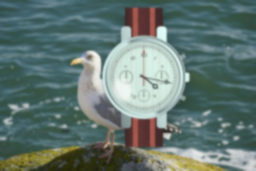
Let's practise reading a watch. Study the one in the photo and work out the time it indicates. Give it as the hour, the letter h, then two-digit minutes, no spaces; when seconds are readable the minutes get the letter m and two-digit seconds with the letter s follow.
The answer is 4h17
